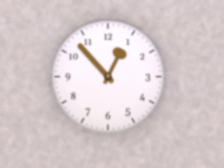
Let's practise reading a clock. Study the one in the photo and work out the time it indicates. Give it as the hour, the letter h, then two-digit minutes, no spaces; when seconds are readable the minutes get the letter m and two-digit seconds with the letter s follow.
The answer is 12h53
